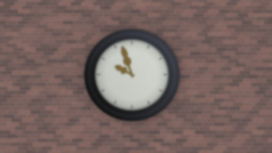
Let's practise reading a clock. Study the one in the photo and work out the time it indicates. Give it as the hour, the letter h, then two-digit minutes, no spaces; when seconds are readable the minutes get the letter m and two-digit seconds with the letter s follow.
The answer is 9h57
